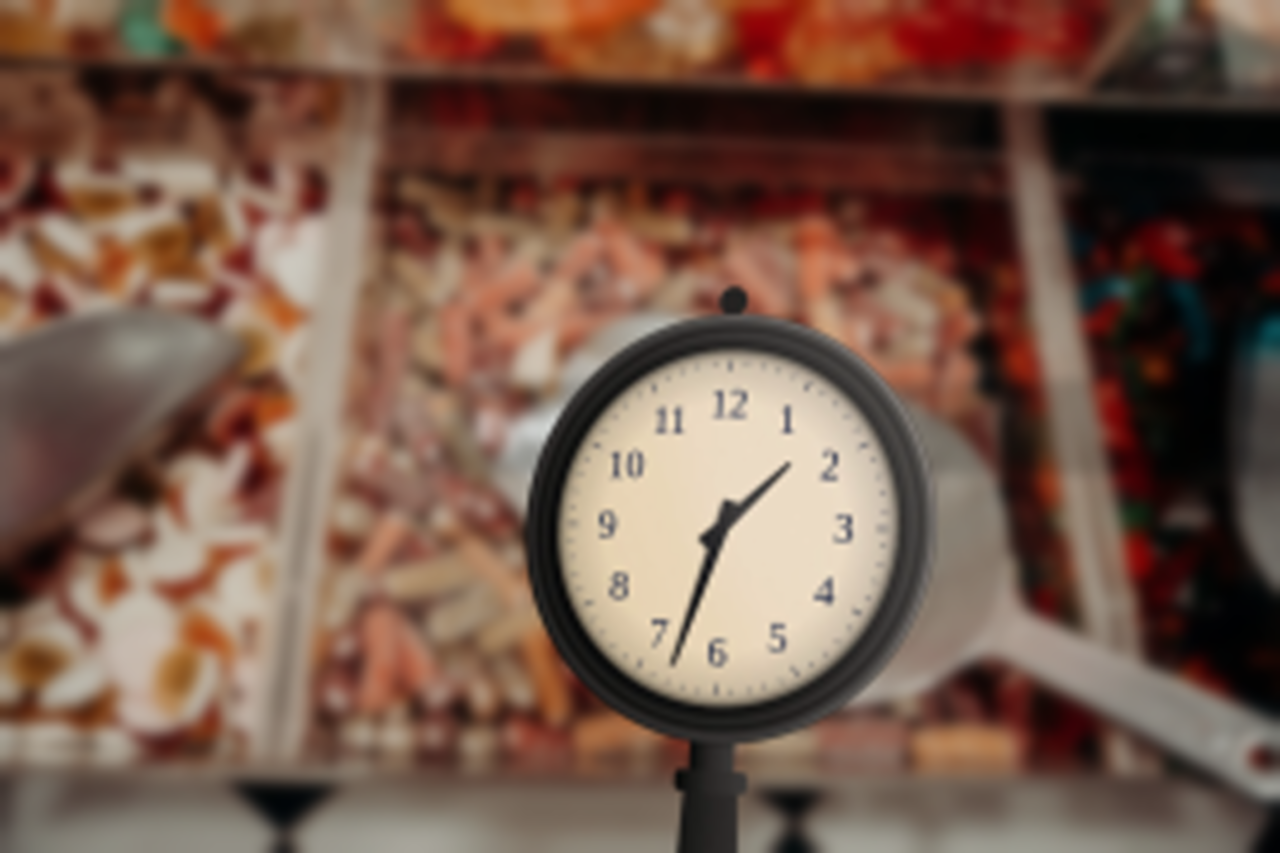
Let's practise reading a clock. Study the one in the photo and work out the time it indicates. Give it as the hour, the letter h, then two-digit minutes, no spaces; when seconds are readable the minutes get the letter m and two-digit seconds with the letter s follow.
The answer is 1h33
